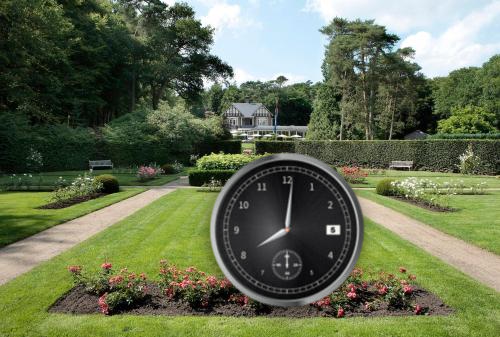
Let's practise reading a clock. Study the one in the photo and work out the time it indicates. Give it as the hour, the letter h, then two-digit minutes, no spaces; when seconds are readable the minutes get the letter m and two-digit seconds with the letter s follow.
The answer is 8h01
